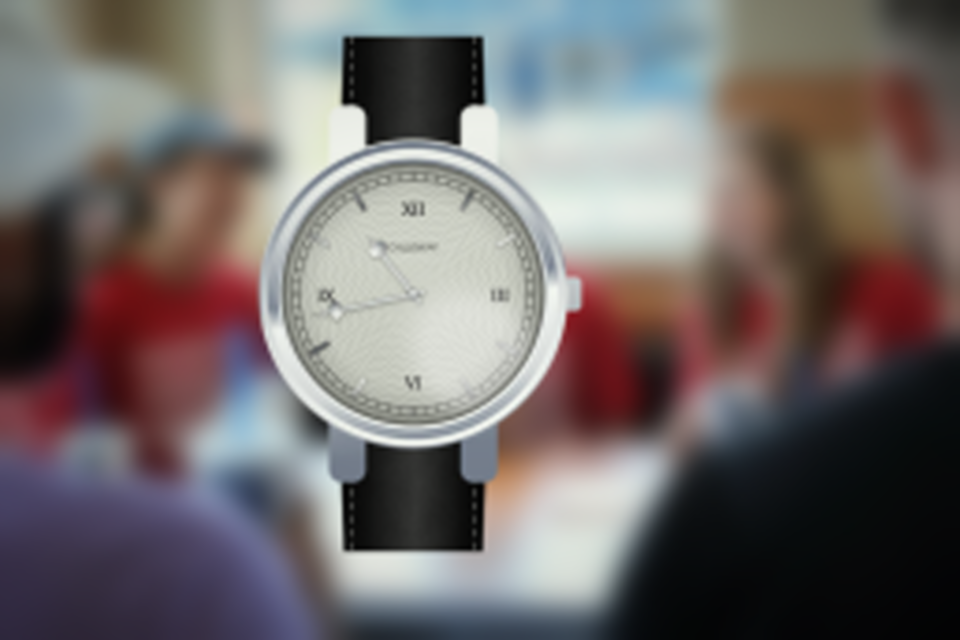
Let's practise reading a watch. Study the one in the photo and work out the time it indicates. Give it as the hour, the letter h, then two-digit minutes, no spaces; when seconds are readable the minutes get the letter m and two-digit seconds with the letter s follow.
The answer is 10h43
